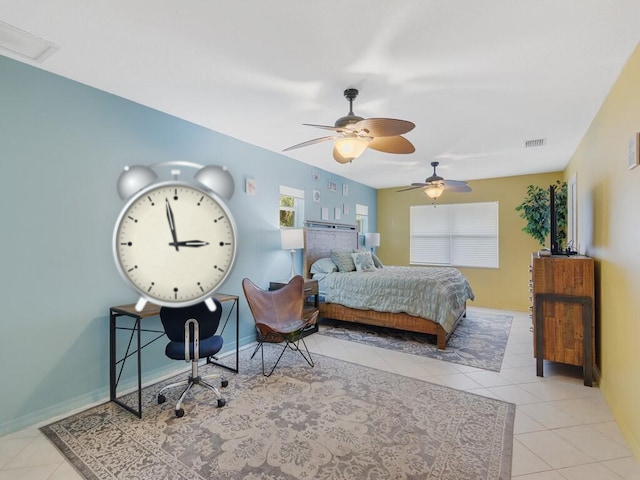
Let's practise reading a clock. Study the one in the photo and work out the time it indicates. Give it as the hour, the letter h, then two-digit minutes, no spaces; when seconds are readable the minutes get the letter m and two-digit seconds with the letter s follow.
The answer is 2h58
